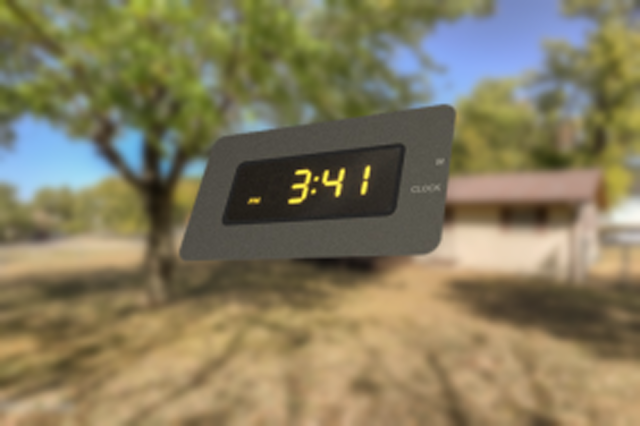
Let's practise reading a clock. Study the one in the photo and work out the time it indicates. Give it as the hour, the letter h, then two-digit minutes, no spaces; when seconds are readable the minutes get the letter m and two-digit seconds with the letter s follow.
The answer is 3h41
